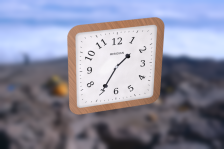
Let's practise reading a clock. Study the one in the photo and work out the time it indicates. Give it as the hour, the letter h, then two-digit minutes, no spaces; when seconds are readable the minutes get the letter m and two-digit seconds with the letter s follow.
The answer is 1h35
